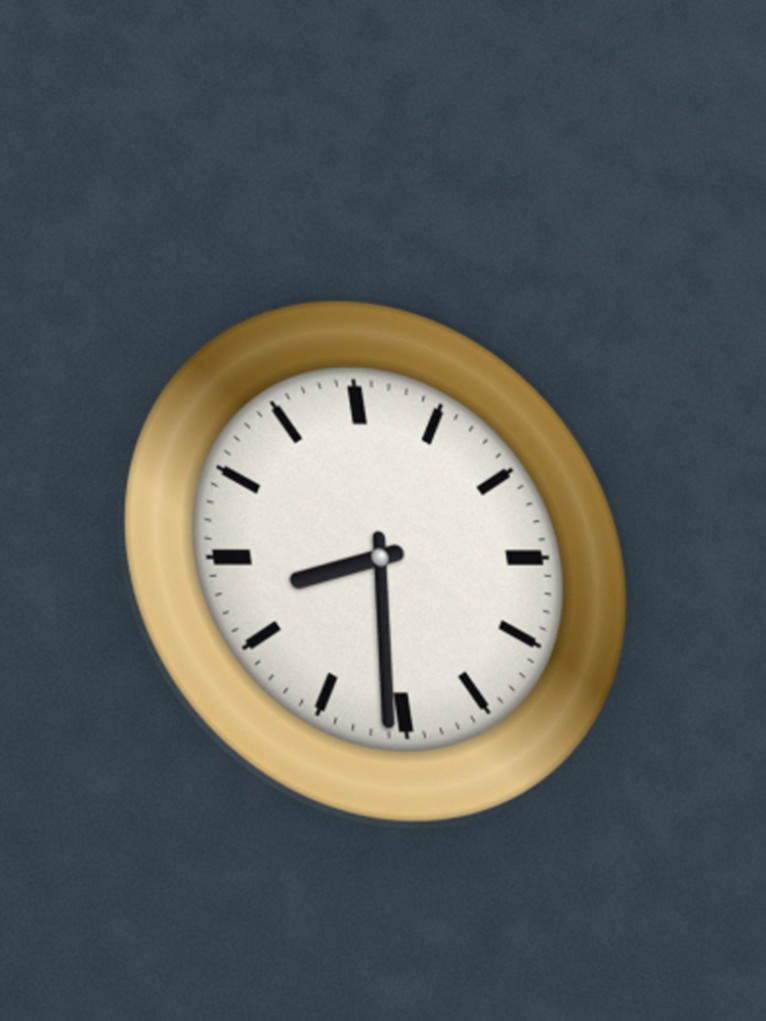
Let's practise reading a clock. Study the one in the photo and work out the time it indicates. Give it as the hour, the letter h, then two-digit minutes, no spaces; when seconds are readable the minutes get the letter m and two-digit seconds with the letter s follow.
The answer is 8h31
